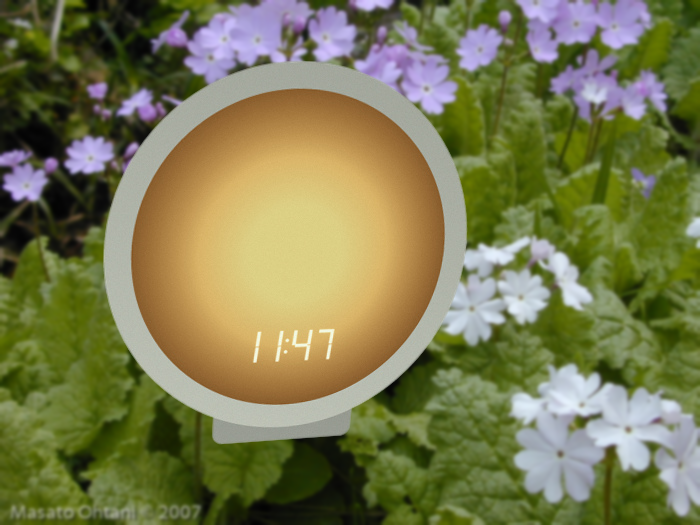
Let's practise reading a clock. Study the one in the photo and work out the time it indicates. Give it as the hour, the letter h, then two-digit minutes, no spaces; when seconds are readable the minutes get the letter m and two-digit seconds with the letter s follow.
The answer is 11h47
